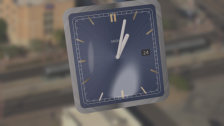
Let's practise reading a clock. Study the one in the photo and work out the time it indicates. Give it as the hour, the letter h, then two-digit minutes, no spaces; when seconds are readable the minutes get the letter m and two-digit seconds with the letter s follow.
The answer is 1h03
